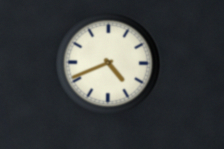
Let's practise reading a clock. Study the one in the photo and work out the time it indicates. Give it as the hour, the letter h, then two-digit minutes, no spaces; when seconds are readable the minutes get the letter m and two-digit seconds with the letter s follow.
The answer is 4h41
